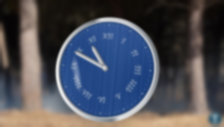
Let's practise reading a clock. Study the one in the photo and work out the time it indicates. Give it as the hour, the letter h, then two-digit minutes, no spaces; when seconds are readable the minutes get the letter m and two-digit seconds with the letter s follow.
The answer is 10h49
